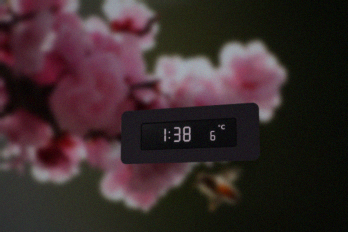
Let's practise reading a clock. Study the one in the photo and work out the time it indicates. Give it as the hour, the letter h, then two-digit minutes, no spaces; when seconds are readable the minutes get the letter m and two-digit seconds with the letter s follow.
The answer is 1h38
